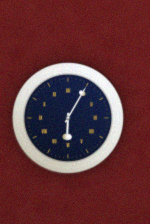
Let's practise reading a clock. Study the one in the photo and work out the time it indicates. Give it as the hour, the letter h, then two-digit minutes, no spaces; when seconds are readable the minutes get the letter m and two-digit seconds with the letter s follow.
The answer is 6h05
